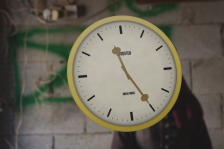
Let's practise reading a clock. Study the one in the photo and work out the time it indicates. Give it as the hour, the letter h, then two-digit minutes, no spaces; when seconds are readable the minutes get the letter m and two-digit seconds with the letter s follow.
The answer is 11h25
